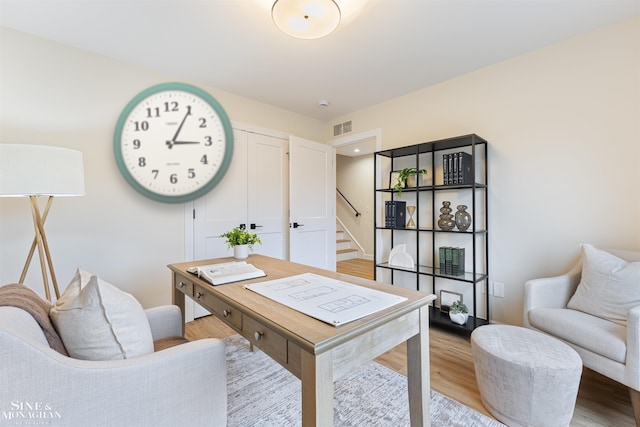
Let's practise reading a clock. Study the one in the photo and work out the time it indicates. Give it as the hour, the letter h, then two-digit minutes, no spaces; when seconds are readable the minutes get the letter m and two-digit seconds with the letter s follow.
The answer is 3h05
